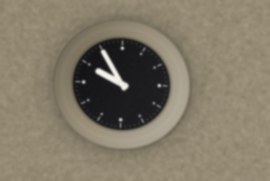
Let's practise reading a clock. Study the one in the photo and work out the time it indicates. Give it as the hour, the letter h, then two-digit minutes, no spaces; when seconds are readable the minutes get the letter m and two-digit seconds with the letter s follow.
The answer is 9h55
